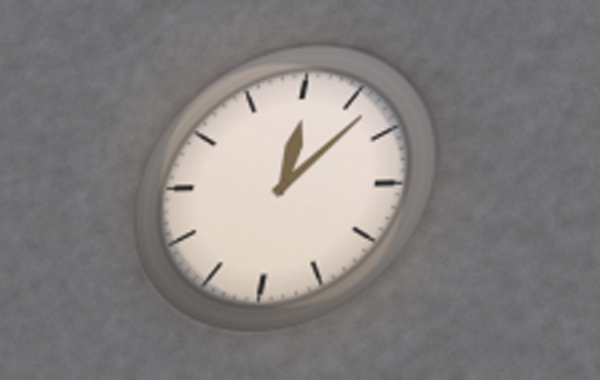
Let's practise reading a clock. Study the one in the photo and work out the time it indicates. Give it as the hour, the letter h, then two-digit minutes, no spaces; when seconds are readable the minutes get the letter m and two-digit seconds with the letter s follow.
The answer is 12h07
